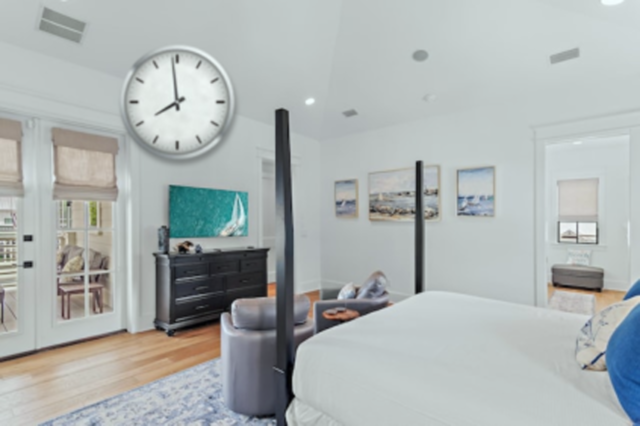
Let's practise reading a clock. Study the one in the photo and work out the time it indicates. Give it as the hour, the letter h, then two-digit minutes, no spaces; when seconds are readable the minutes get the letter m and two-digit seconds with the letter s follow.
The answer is 7h59
